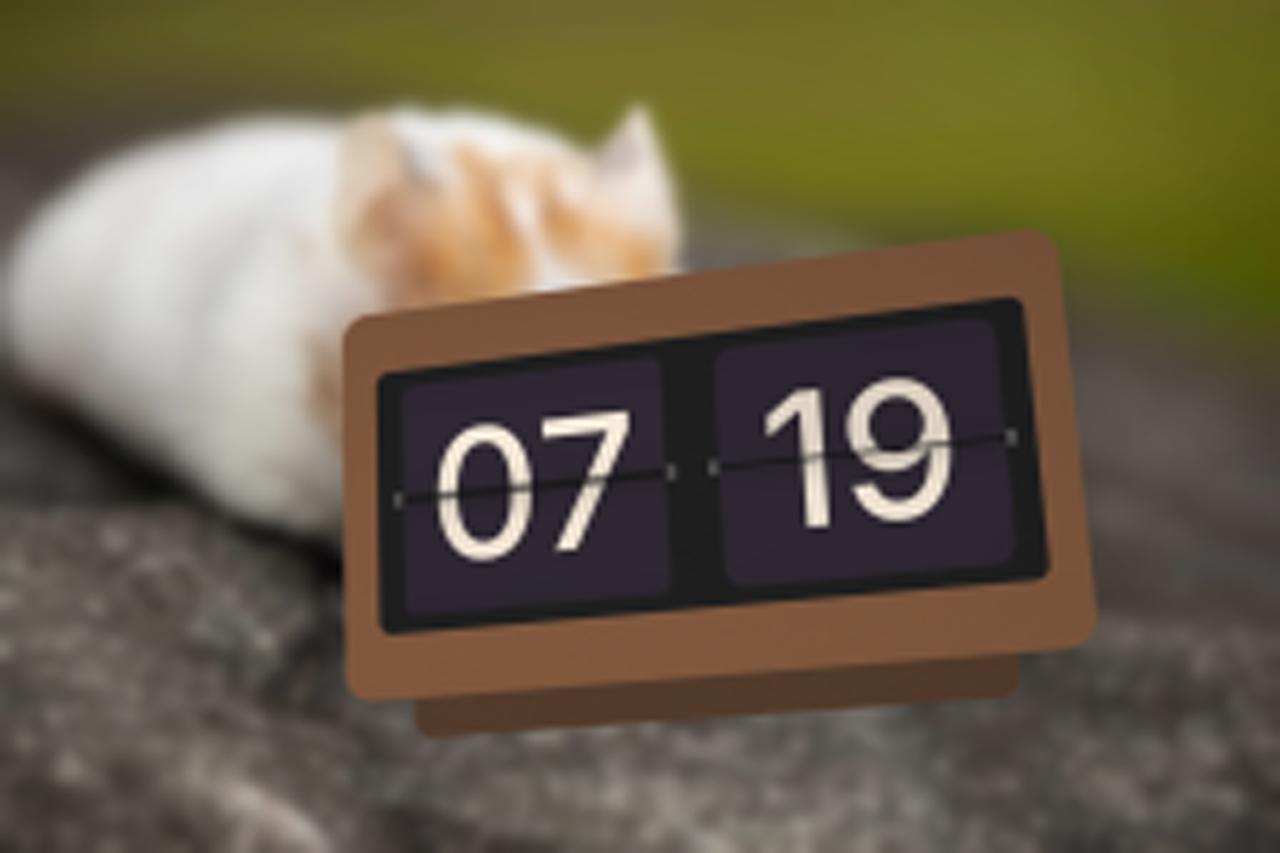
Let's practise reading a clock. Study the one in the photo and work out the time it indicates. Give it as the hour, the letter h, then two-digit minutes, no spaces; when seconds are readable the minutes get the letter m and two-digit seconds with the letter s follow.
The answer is 7h19
